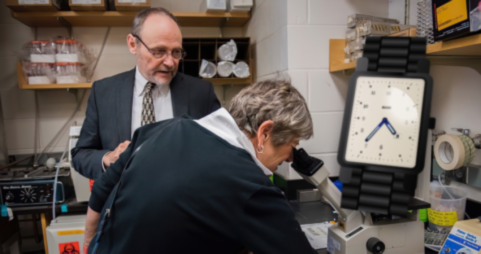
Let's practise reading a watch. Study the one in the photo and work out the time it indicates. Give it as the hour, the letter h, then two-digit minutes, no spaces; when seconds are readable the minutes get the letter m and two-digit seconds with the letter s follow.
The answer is 4h36
